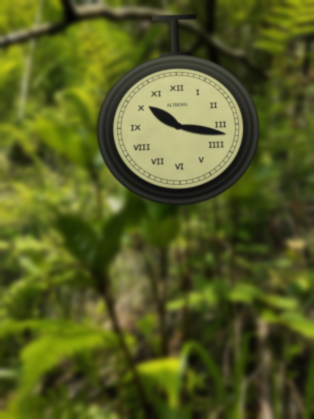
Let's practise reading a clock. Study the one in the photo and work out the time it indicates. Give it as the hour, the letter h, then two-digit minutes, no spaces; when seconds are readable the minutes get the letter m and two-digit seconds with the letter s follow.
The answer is 10h17
